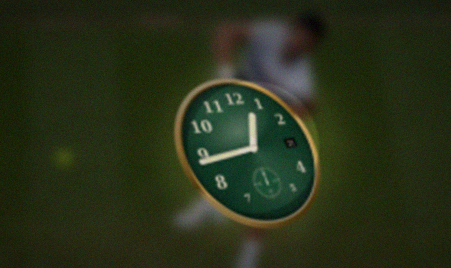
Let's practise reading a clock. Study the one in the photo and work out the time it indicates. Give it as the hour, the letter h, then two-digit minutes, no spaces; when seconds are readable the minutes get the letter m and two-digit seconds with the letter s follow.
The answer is 12h44
